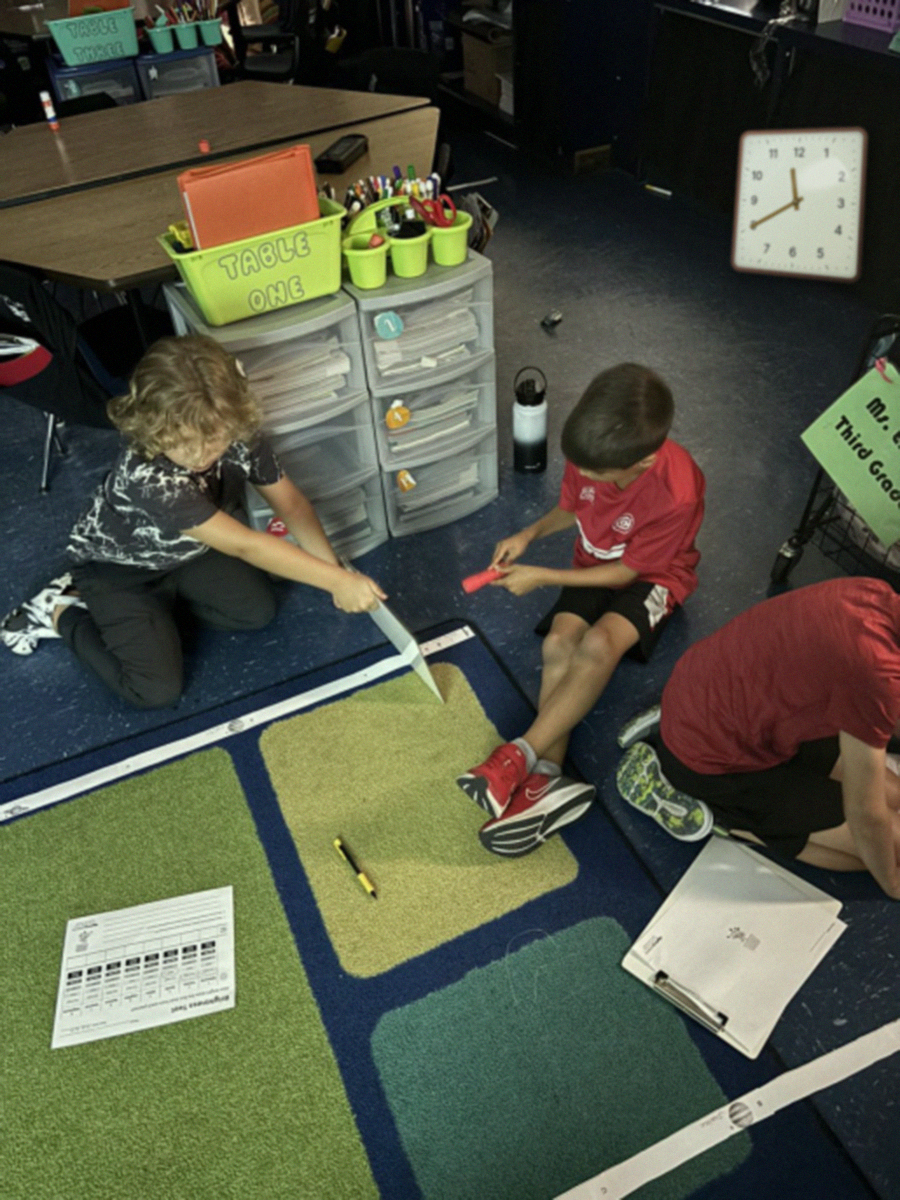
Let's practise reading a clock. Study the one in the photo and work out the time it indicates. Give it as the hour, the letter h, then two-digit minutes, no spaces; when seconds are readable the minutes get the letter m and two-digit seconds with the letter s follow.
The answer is 11h40
